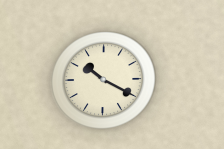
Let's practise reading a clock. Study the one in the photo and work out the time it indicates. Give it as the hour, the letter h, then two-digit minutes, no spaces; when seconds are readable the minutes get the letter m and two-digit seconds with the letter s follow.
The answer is 10h20
